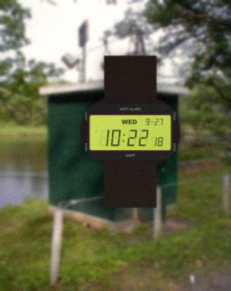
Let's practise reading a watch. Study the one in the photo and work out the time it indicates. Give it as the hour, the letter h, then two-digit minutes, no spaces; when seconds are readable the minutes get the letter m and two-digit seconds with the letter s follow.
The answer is 10h22m18s
